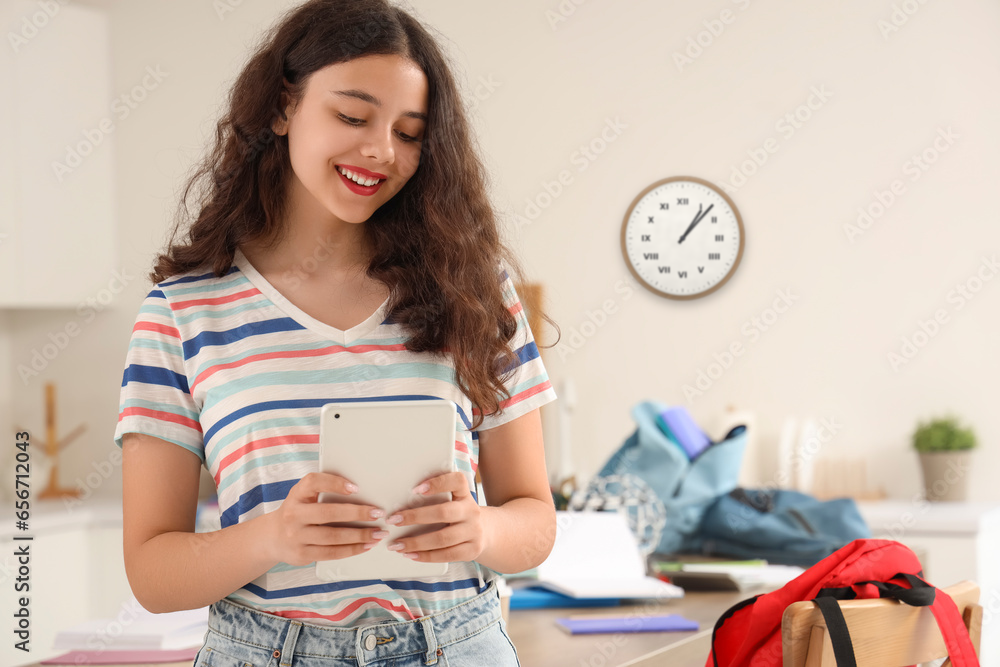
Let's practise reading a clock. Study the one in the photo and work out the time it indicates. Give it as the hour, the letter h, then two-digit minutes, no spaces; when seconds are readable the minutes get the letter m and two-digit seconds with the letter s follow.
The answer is 1h07
